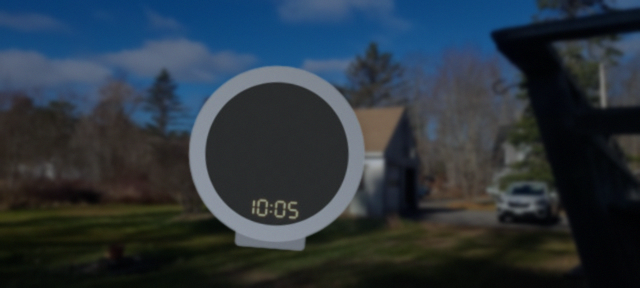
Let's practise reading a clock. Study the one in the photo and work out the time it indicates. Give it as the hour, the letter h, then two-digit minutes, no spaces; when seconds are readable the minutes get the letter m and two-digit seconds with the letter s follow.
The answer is 10h05
